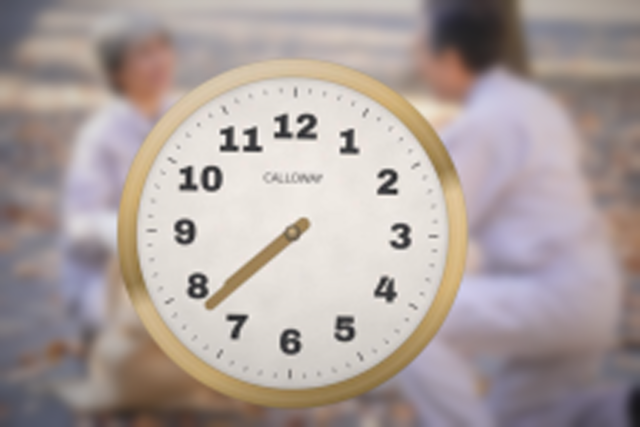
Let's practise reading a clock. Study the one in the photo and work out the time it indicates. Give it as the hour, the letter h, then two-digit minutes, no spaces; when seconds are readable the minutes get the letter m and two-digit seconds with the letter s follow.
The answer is 7h38
